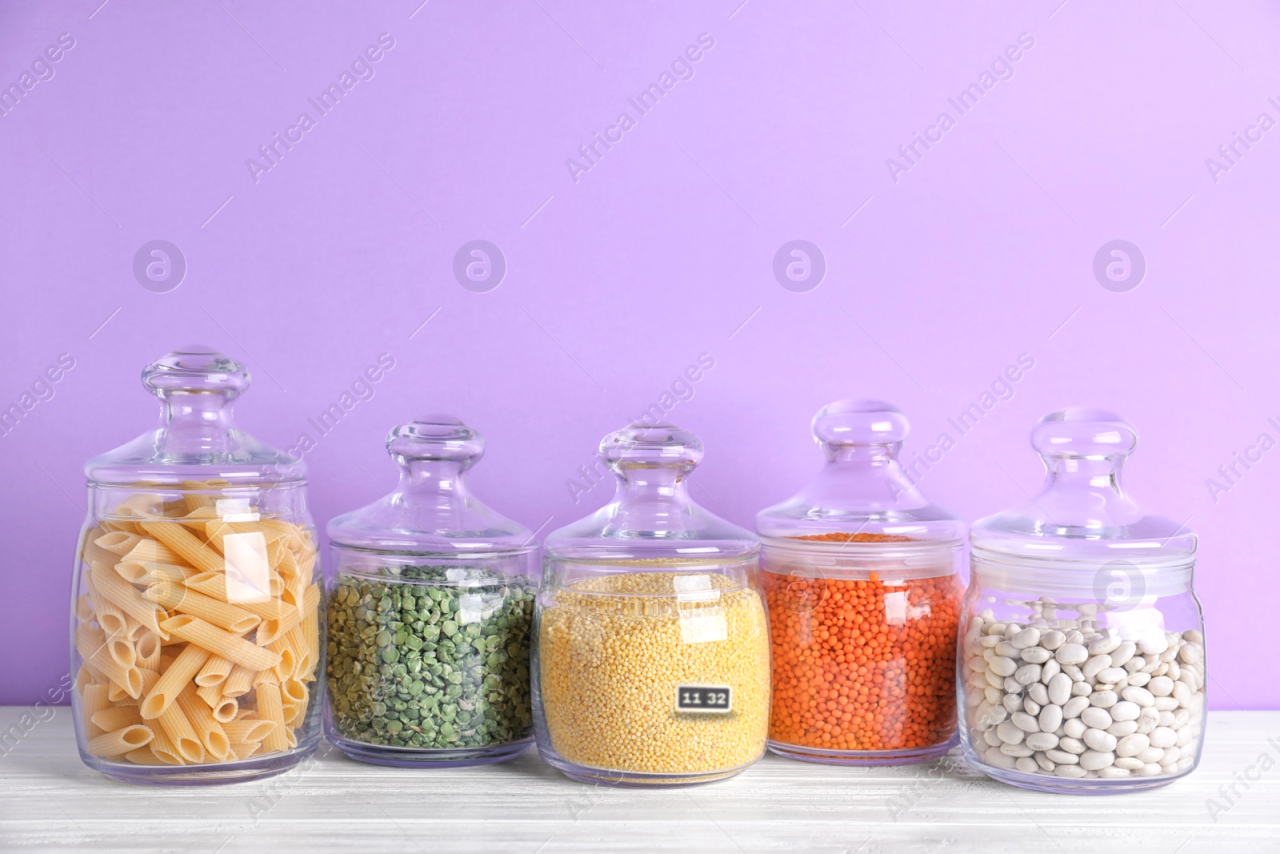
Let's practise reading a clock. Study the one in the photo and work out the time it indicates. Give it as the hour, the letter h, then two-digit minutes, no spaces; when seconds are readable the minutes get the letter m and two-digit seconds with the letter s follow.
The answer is 11h32
